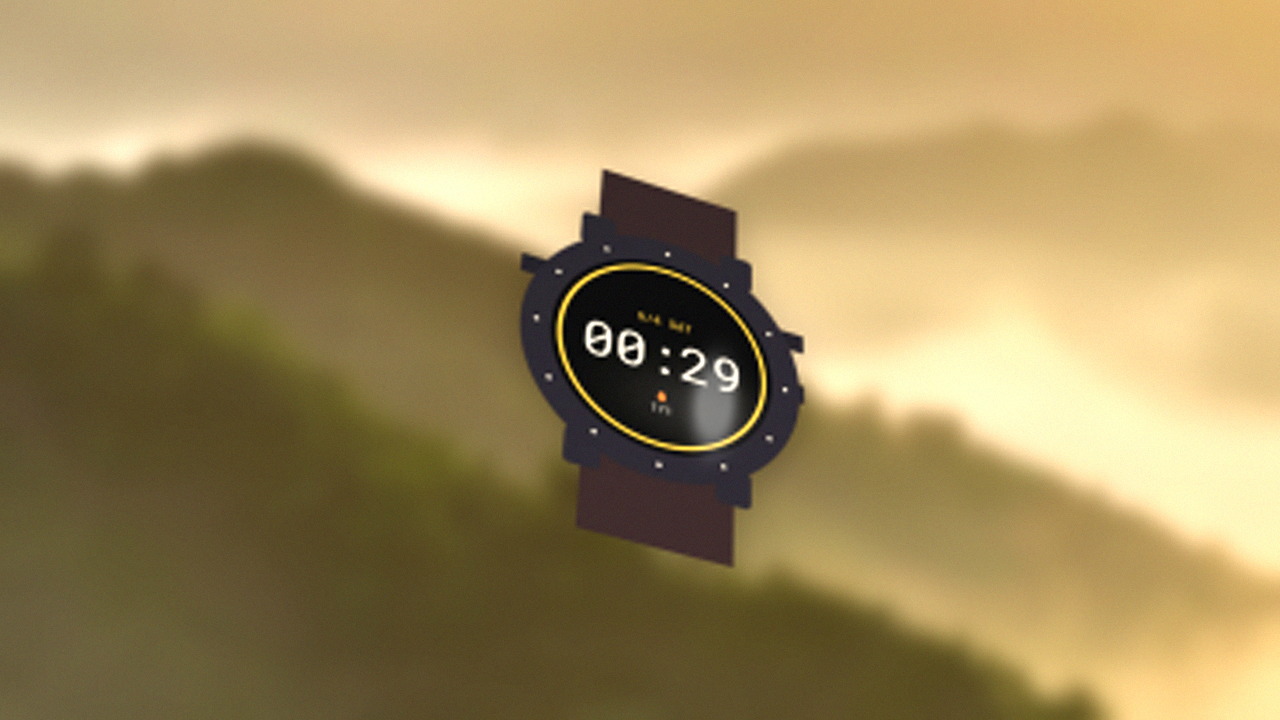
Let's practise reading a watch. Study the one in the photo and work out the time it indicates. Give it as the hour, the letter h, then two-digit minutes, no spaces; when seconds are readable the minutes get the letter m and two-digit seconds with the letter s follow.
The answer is 0h29
